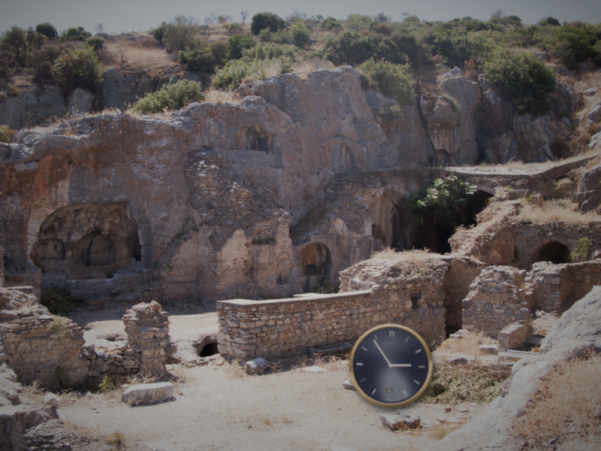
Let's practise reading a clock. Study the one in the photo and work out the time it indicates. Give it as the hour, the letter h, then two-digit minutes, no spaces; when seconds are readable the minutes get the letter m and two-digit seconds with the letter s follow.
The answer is 2h54
